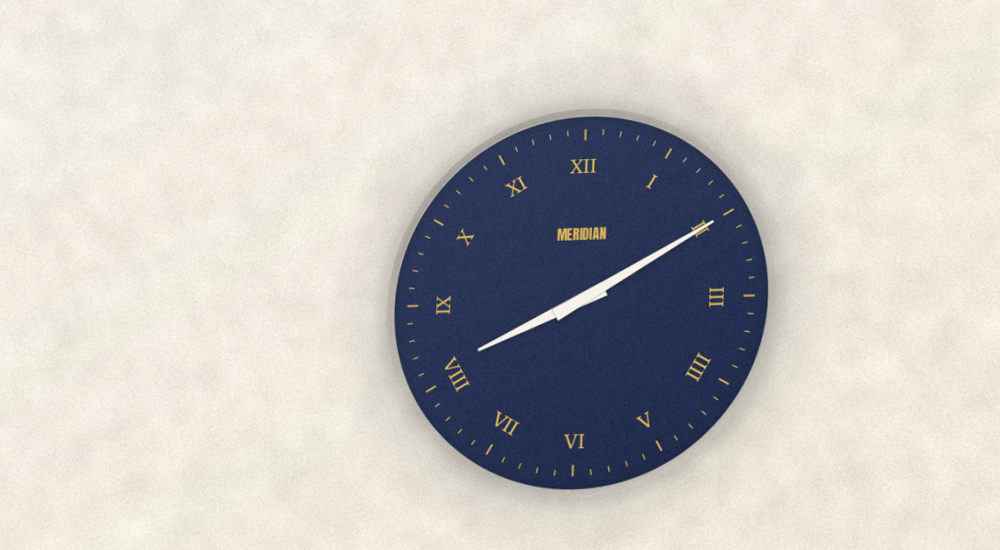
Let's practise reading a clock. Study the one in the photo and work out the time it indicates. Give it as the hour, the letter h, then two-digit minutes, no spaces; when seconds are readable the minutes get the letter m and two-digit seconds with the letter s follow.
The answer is 8h10
